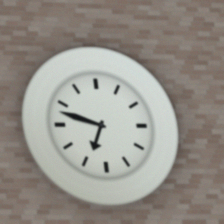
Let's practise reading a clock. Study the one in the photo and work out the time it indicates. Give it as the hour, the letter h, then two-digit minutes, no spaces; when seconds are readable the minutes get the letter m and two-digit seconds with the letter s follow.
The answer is 6h48
